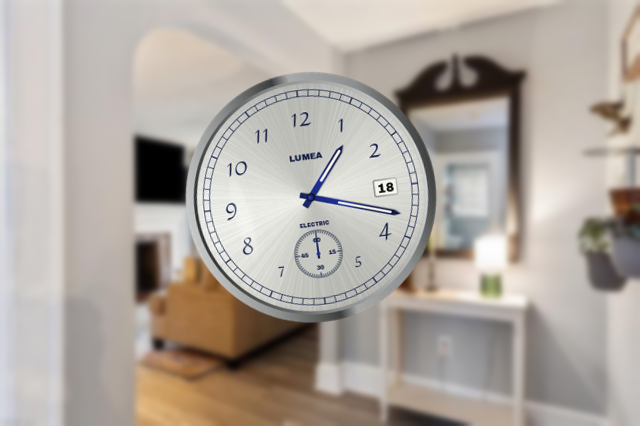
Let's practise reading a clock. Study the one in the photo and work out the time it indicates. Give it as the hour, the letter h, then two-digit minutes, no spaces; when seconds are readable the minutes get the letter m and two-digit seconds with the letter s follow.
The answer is 1h18
